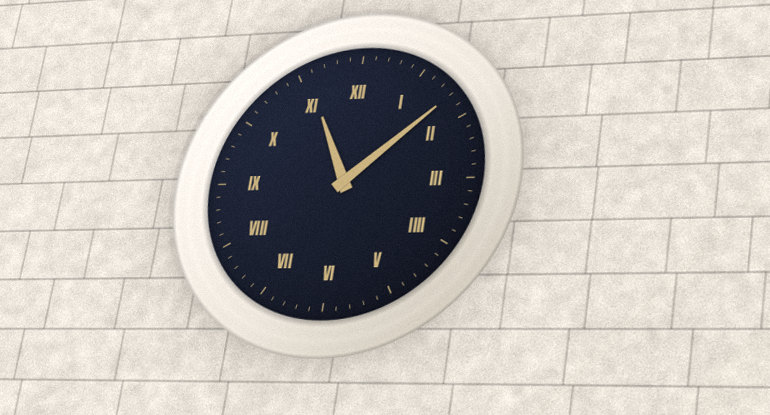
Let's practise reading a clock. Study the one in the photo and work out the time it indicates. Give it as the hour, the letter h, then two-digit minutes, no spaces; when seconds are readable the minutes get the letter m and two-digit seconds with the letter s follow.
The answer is 11h08
